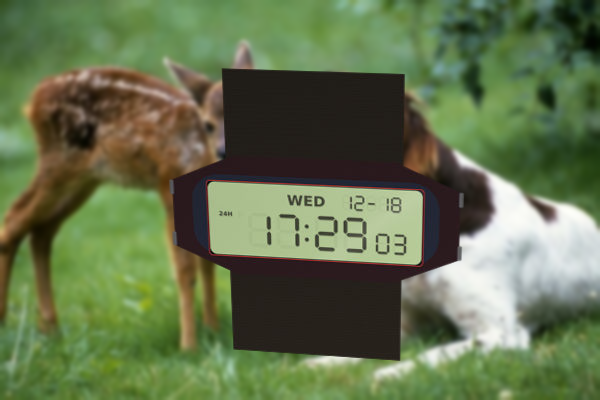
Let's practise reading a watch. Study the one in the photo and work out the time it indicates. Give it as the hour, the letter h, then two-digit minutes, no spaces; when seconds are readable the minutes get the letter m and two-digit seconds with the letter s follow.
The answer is 17h29m03s
